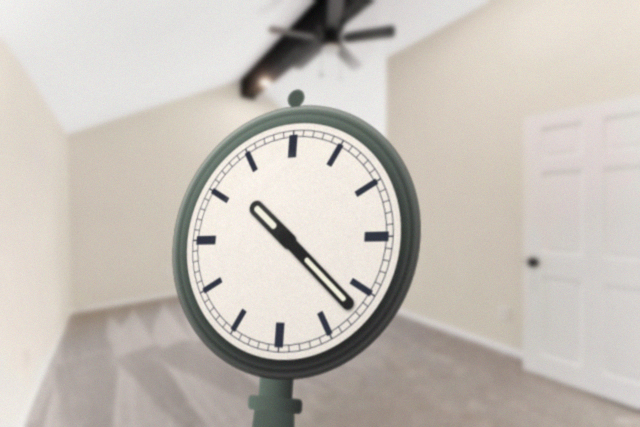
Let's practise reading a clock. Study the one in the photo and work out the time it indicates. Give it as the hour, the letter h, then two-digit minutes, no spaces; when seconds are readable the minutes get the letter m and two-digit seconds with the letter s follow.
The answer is 10h22
